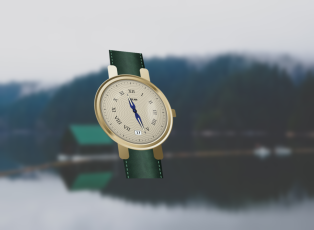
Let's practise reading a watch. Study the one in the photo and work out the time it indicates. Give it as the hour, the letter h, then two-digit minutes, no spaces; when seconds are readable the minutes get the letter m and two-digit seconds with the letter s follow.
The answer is 11h27
